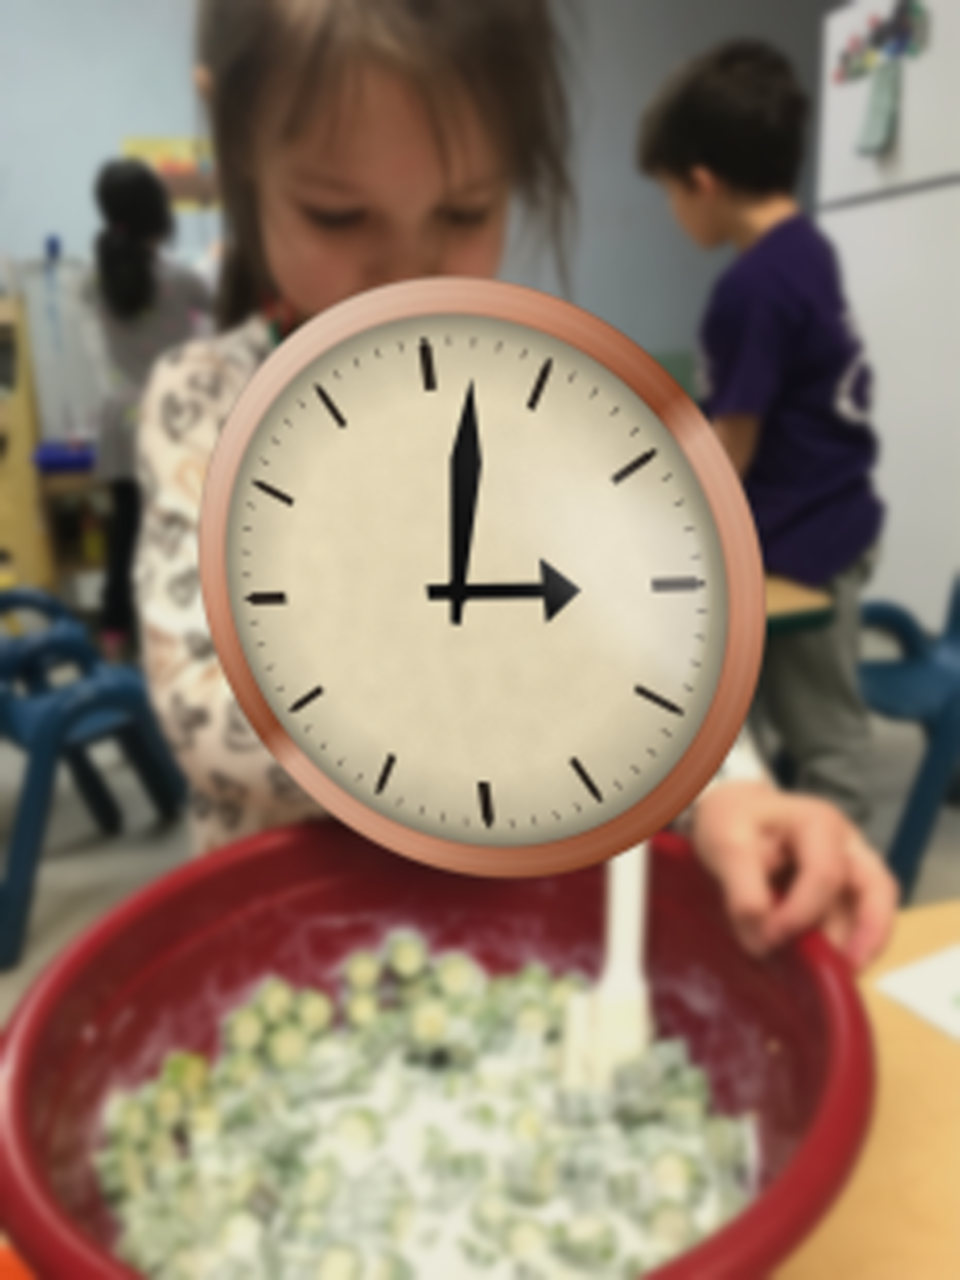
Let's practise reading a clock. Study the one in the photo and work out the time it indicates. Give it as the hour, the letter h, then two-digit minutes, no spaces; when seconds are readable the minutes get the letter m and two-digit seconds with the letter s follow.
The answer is 3h02
